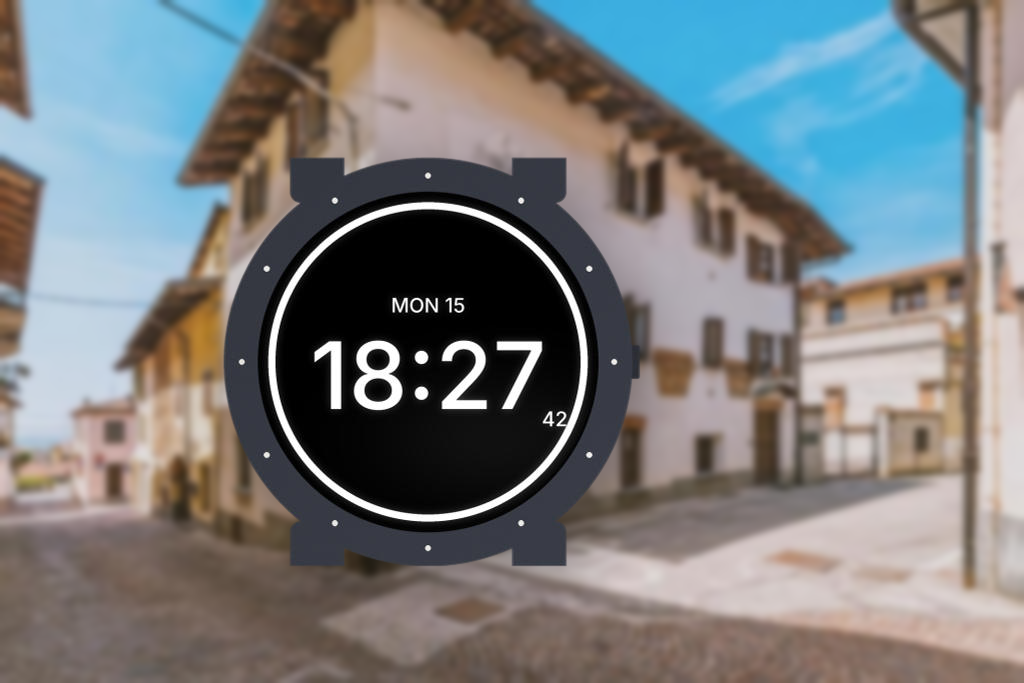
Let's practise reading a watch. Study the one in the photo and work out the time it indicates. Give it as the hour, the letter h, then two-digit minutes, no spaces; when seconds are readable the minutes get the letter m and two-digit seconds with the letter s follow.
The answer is 18h27m42s
